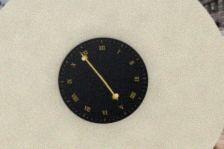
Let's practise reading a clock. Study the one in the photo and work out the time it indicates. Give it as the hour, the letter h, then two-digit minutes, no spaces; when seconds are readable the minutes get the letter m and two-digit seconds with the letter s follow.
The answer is 4h54
